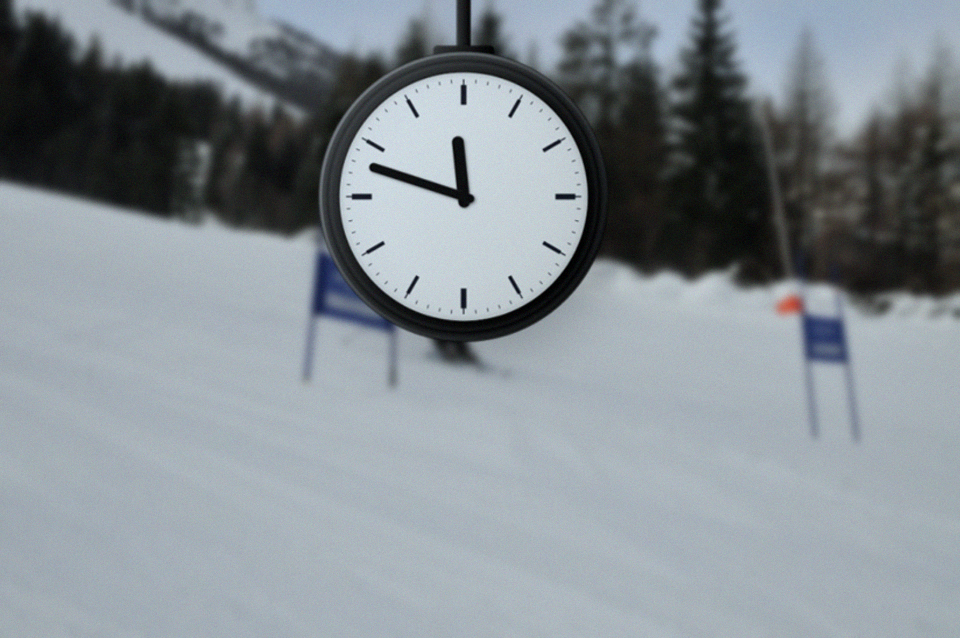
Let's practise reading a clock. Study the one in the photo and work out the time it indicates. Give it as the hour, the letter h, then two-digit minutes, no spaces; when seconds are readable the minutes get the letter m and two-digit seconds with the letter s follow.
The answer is 11h48
